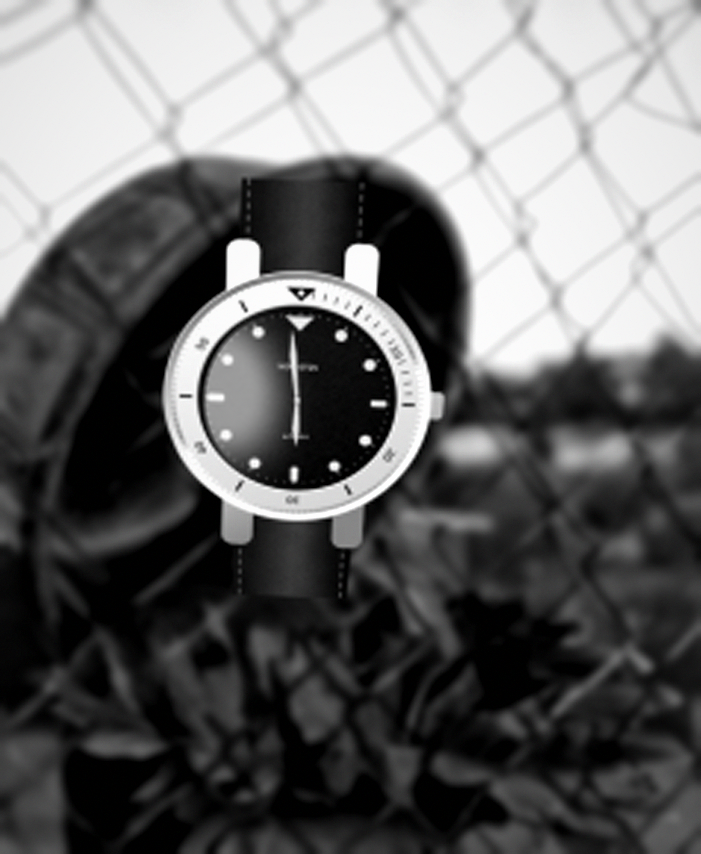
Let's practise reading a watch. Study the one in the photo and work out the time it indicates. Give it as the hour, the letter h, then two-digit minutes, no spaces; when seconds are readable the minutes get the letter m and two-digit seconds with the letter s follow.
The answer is 5h59
